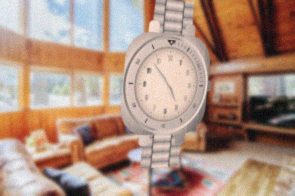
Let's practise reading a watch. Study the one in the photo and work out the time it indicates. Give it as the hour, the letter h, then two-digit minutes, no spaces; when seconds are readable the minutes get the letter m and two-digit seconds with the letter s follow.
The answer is 4h53
